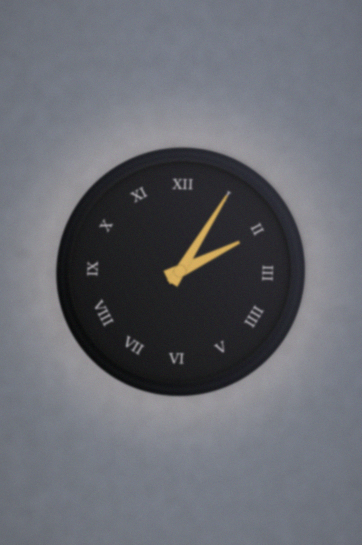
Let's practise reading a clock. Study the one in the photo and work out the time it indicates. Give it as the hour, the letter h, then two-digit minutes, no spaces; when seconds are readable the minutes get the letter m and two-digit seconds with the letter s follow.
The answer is 2h05
